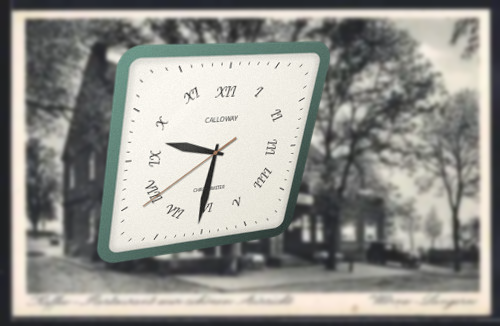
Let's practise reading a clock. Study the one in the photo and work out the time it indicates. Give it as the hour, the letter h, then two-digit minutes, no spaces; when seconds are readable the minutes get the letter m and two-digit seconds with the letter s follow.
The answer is 9h30m39s
